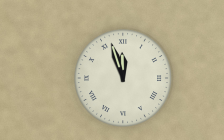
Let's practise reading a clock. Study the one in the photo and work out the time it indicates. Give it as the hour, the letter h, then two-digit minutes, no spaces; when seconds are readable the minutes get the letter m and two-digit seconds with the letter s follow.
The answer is 11h57
